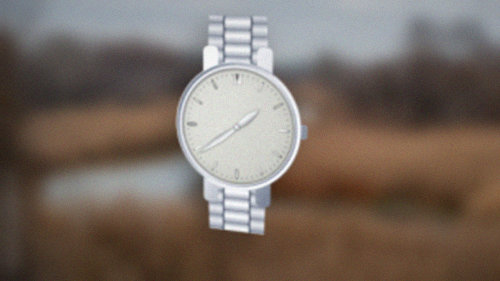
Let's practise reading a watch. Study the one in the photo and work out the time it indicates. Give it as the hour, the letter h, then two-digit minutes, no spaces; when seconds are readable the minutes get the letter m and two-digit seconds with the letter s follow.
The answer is 1h39
